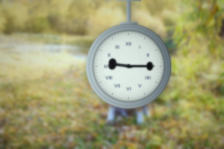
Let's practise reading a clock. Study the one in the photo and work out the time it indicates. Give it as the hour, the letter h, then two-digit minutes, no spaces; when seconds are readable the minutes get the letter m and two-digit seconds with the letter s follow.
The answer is 9h15
